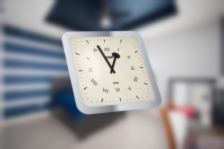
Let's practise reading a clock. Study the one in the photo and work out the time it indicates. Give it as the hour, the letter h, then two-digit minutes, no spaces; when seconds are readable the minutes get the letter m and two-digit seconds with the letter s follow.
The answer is 12h57
